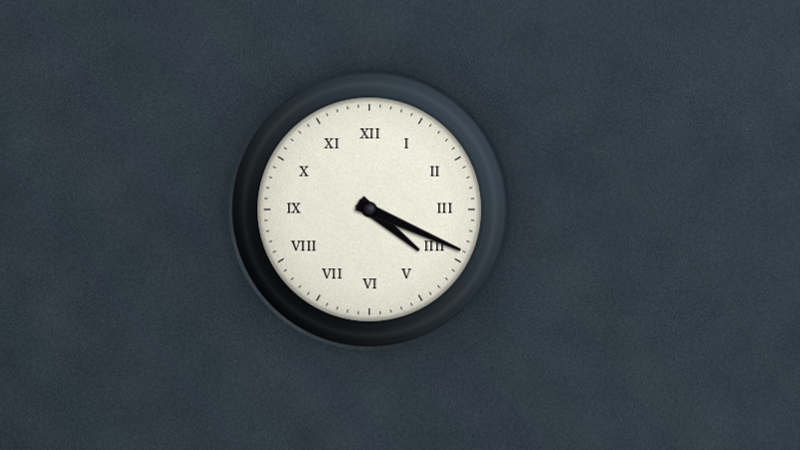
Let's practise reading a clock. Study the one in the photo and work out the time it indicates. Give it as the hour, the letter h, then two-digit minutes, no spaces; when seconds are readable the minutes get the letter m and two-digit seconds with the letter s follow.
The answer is 4h19
